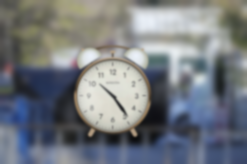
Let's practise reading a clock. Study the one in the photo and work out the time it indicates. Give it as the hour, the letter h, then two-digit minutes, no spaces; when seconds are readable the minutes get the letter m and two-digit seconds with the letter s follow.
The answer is 10h24
